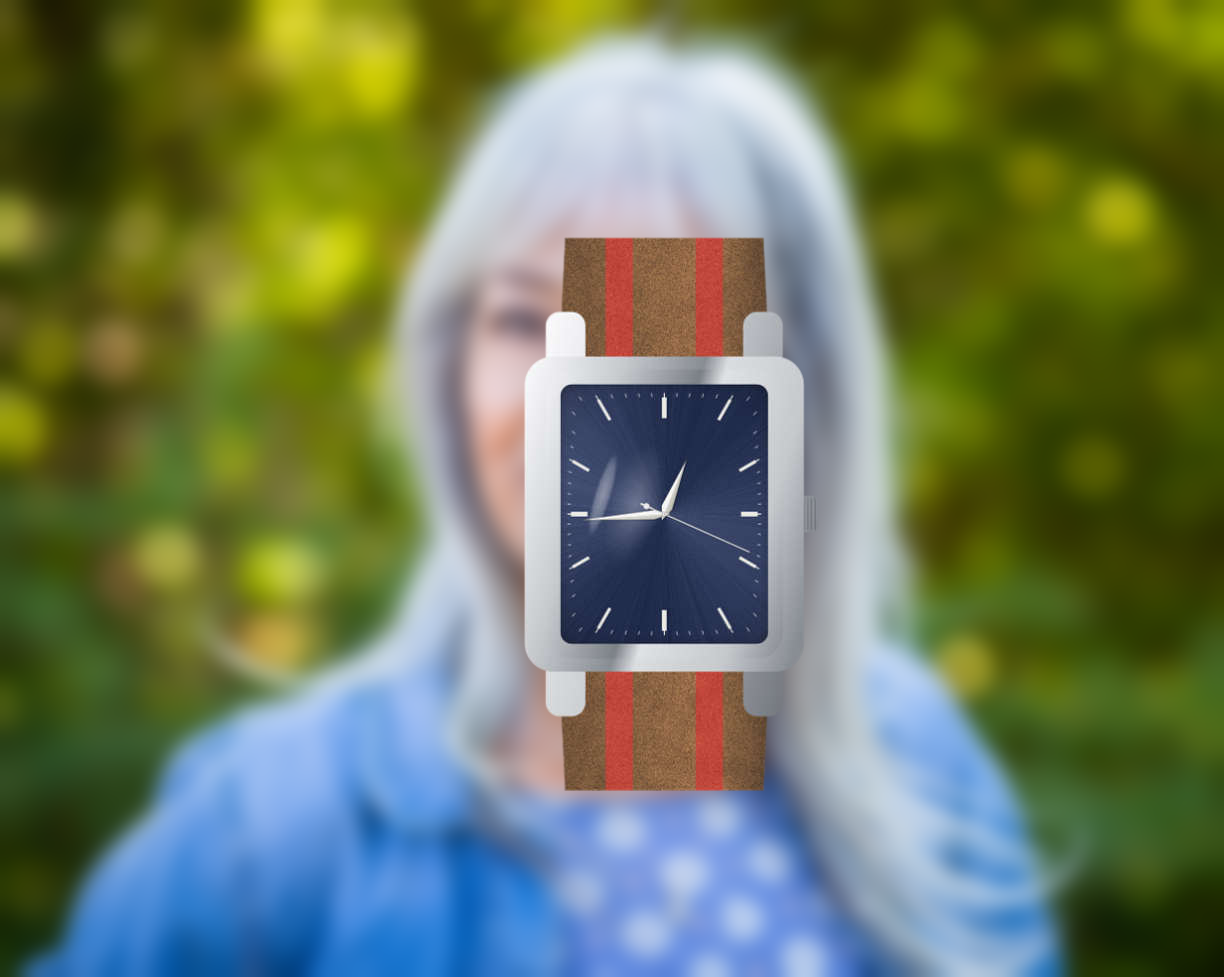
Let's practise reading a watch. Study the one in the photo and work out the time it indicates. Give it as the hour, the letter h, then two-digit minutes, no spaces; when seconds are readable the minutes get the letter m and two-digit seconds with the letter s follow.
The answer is 12h44m19s
